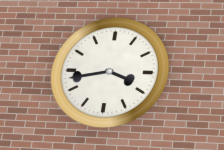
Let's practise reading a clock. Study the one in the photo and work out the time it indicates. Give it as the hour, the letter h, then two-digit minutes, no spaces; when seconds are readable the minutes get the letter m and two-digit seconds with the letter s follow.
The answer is 3h43
